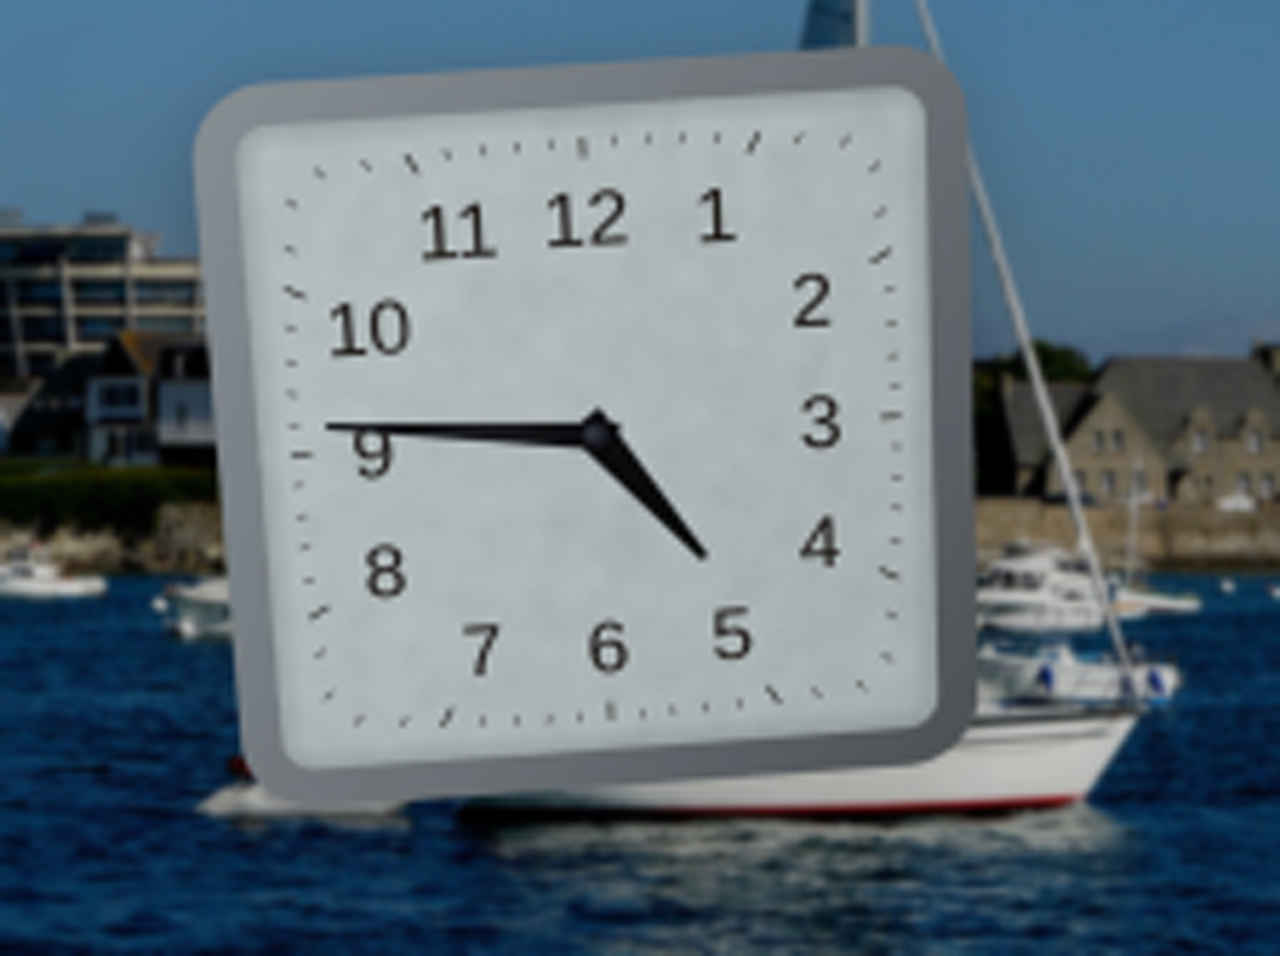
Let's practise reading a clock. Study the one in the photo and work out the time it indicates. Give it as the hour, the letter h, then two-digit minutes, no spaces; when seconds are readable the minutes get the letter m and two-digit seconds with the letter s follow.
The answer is 4h46
